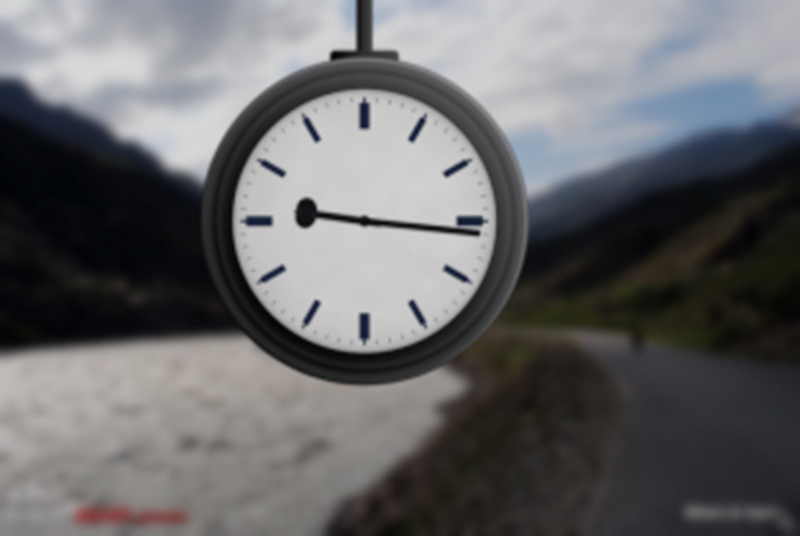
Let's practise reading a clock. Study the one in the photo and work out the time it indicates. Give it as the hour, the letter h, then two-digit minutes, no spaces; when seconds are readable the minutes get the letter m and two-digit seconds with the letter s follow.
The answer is 9h16
